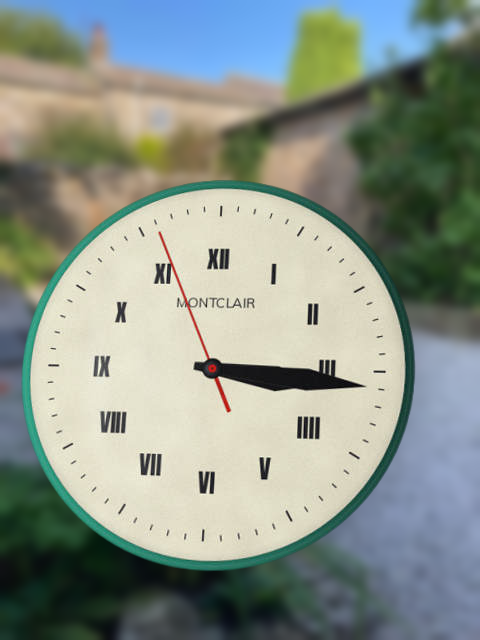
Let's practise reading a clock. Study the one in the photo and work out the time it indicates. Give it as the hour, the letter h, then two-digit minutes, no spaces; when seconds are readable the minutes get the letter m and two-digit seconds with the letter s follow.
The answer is 3h15m56s
